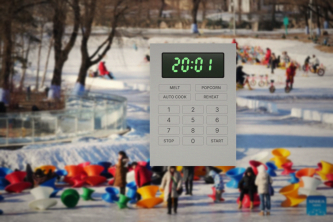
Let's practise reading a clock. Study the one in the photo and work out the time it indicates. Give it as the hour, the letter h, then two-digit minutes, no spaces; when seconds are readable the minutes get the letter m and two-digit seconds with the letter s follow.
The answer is 20h01
